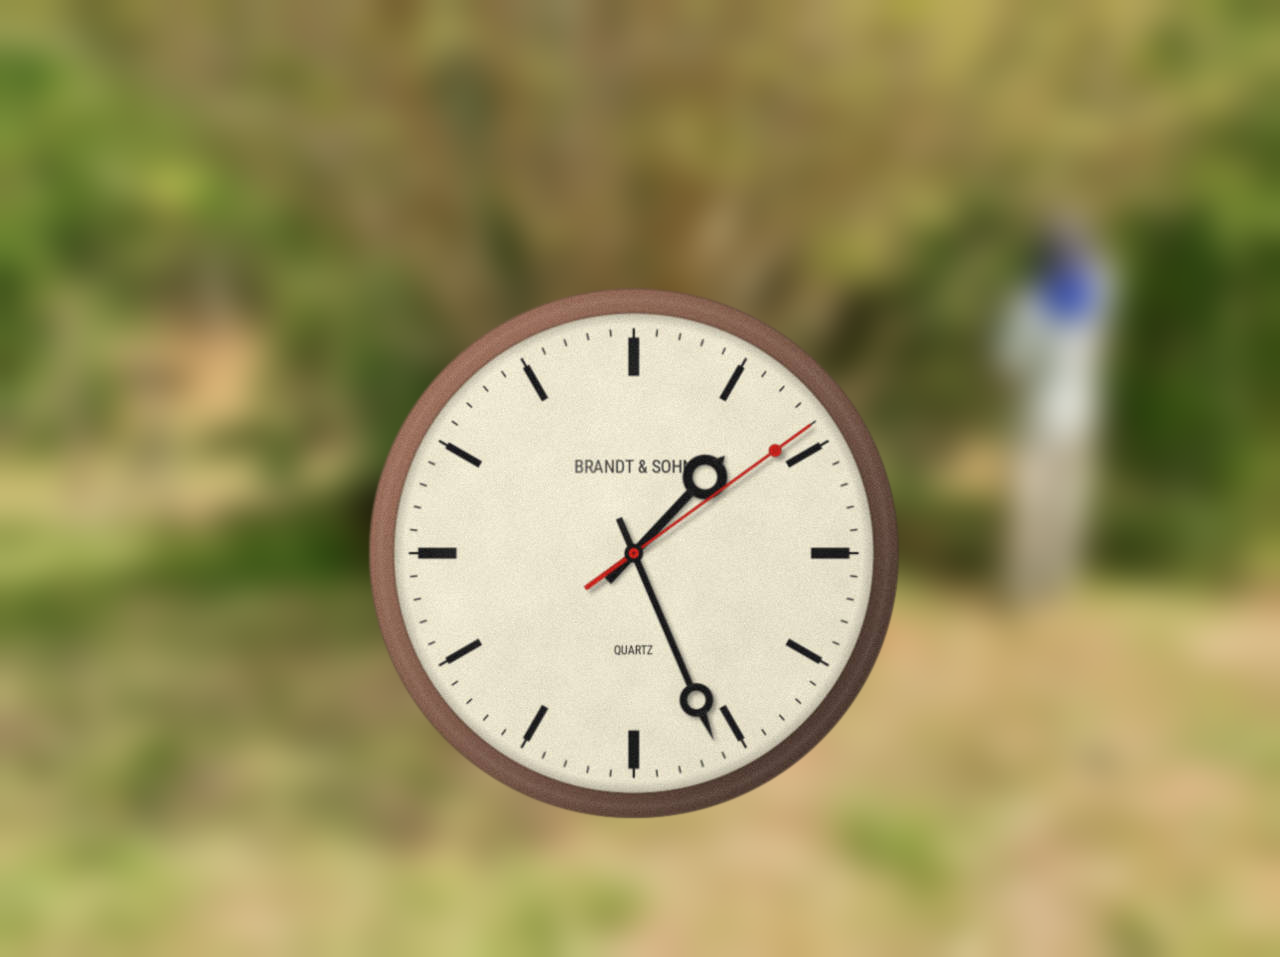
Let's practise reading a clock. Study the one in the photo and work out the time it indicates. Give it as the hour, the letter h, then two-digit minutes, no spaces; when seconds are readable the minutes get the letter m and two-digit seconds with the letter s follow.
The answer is 1h26m09s
